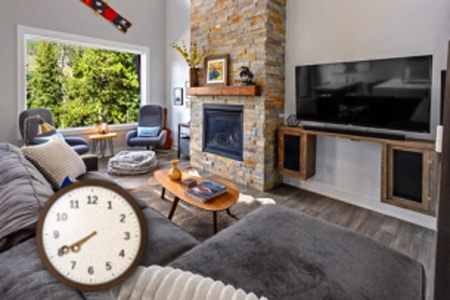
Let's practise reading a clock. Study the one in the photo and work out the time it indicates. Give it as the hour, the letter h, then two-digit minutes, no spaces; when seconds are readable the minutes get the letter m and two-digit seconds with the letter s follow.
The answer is 7h40
